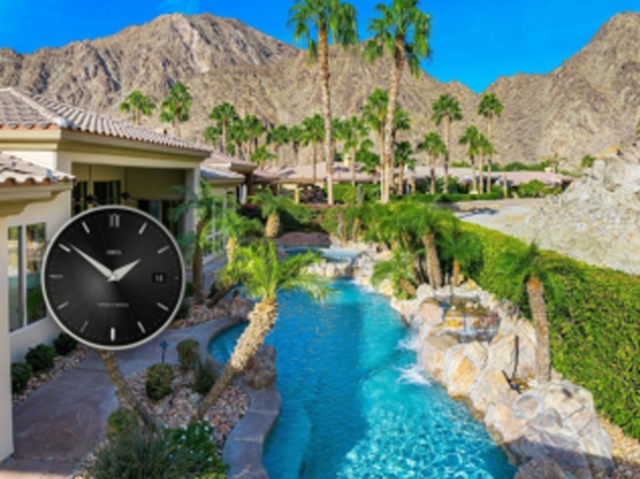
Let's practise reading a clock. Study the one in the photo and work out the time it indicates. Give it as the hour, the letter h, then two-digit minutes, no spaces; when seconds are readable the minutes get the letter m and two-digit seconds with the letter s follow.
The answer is 1h51
